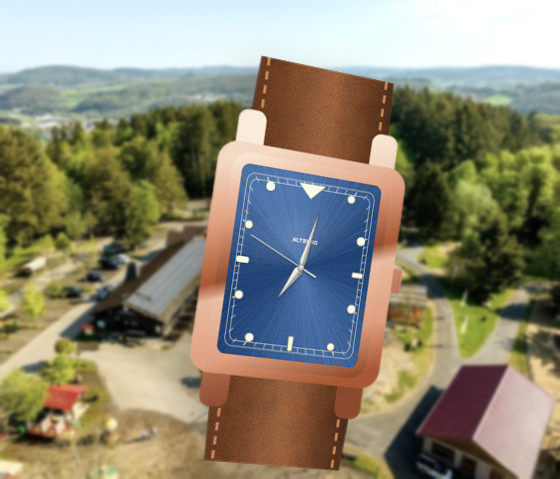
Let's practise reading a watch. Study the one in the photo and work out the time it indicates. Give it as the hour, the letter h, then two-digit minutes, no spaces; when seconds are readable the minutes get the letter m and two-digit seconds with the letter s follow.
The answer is 7h01m49s
